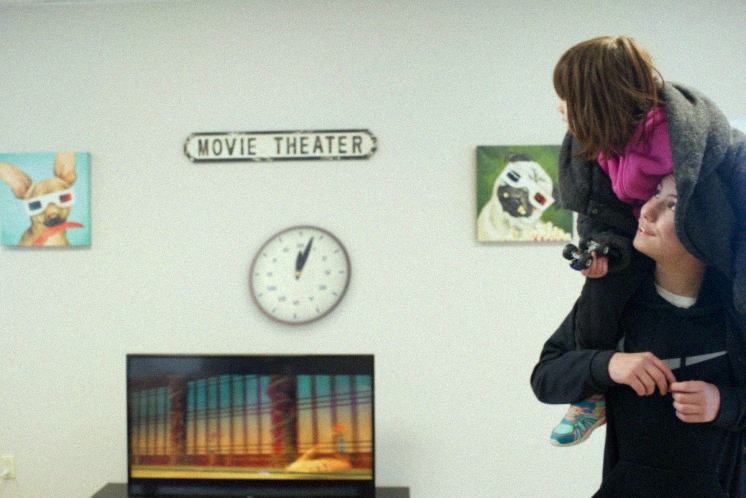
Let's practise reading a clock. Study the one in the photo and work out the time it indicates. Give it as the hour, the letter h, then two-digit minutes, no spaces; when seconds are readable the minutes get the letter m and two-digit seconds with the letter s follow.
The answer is 12h03
